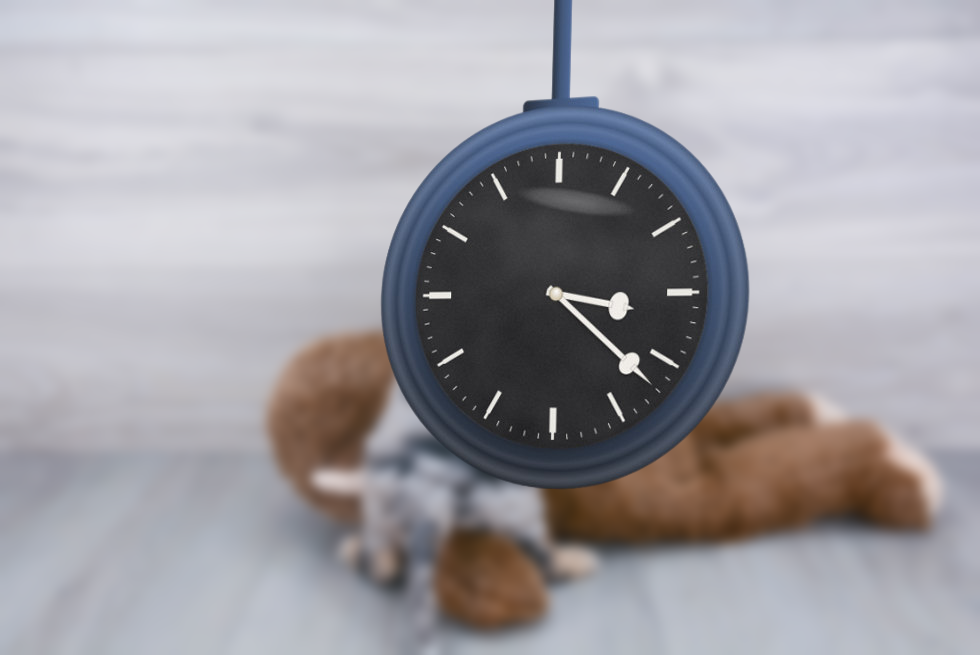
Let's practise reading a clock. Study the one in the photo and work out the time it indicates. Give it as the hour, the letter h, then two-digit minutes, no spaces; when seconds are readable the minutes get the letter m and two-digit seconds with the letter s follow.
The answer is 3h22
